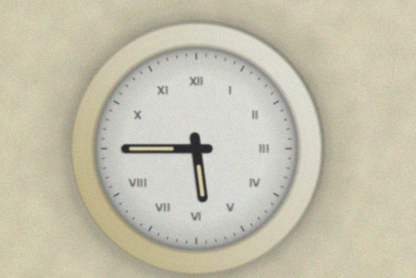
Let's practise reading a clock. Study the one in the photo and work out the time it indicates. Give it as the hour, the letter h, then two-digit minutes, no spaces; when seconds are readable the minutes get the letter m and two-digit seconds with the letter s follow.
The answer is 5h45
